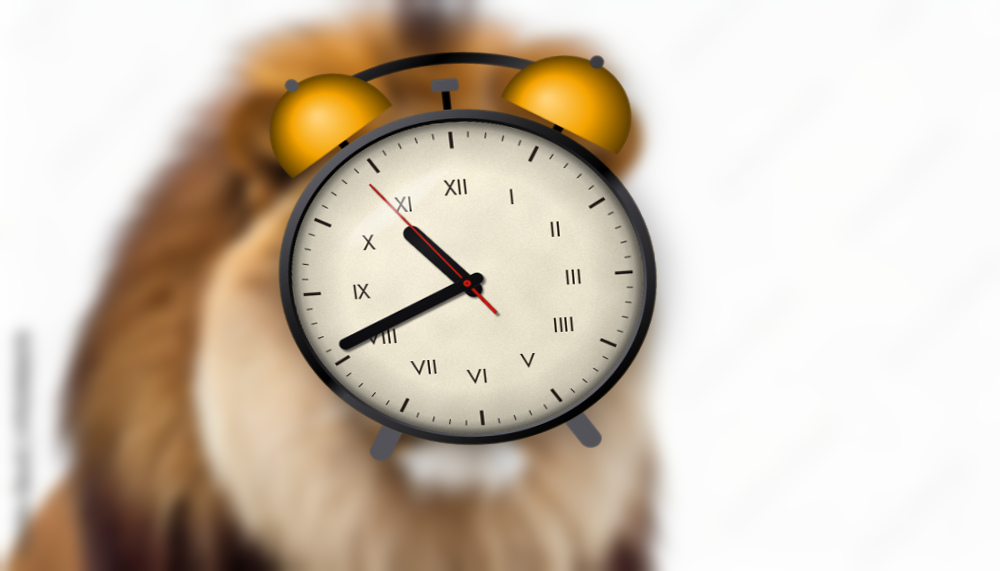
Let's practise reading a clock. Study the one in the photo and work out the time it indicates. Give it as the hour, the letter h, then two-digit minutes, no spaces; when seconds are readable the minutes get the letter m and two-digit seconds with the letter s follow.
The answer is 10h40m54s
